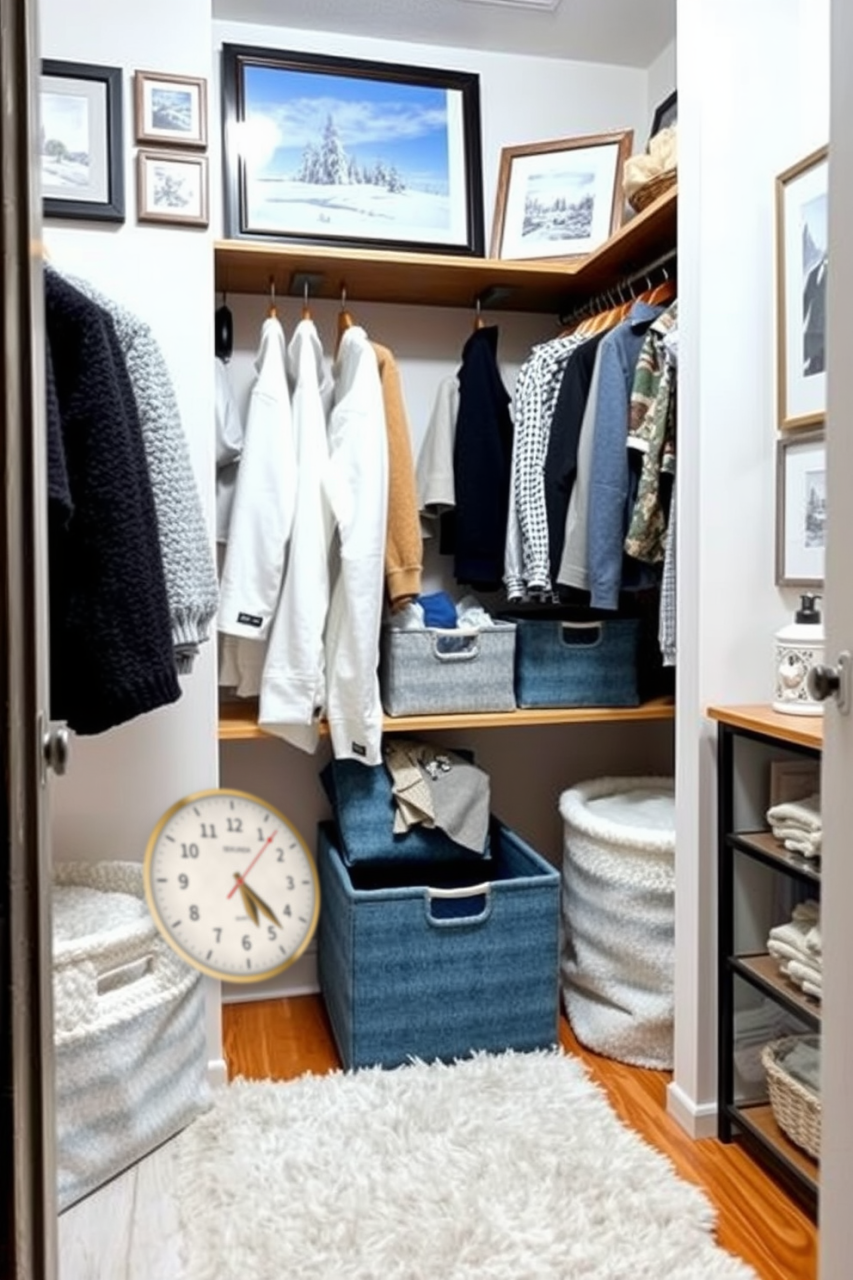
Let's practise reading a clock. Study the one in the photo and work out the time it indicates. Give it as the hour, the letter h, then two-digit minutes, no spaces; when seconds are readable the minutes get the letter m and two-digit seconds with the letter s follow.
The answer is 5h23m07s
